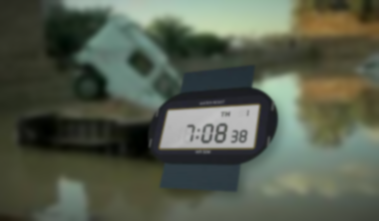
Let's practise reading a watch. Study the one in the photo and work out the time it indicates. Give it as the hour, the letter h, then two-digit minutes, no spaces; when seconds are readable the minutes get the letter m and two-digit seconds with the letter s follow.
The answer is 7h08m38s
